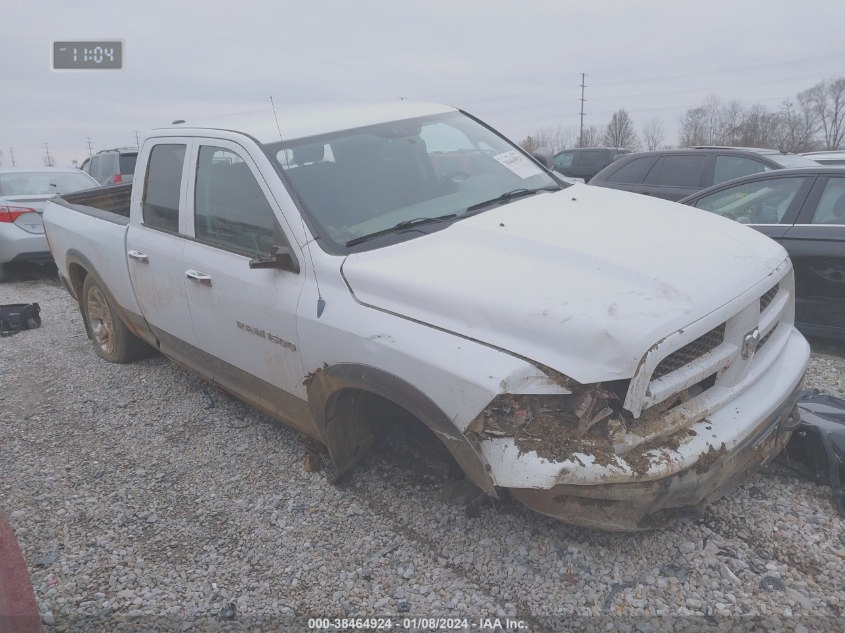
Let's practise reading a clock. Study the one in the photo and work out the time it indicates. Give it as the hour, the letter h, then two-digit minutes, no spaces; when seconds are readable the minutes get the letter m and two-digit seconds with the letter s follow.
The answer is 11h04
